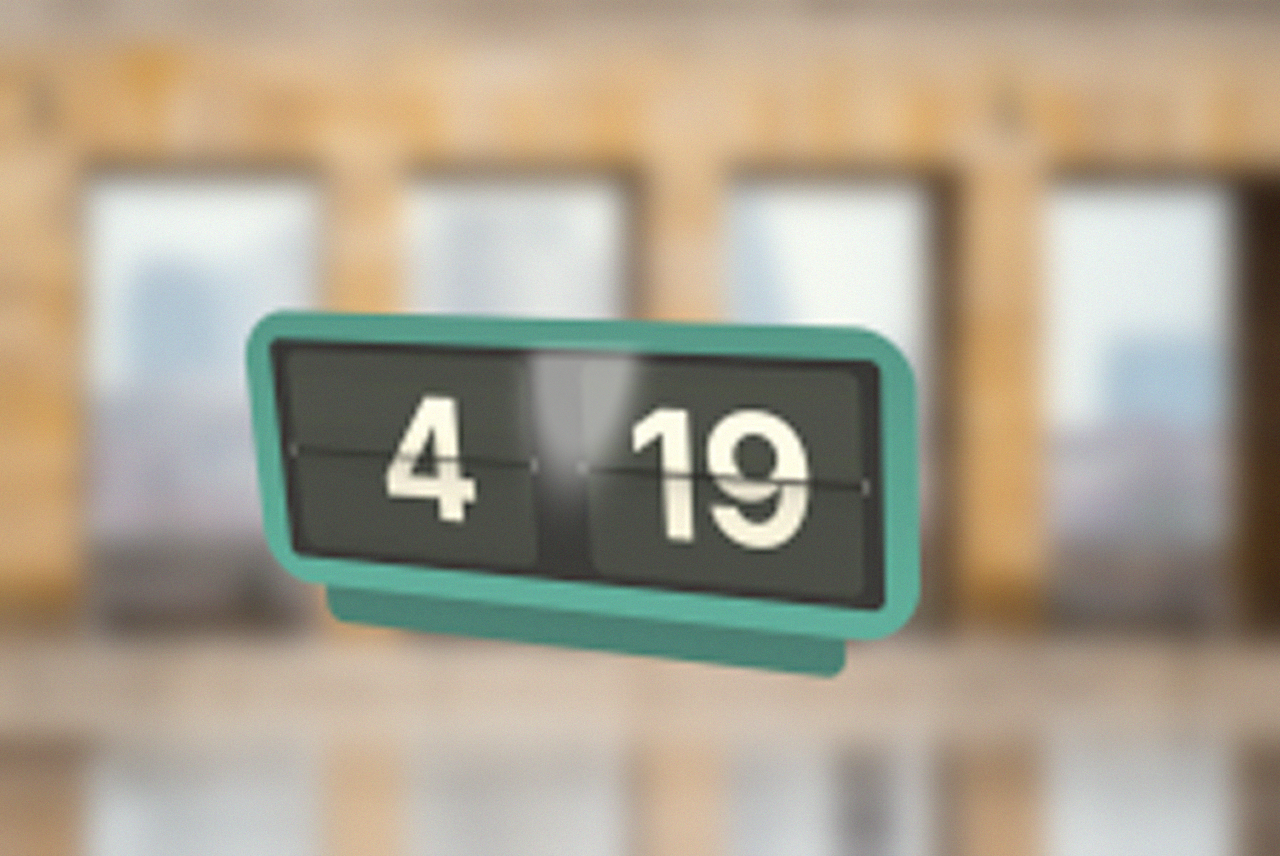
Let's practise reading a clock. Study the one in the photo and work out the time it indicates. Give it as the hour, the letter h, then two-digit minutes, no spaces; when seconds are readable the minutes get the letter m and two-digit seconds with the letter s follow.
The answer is 4h19
